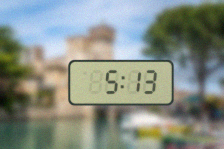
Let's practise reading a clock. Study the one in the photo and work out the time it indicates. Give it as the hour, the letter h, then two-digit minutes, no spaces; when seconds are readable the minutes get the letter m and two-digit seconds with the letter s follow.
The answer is 5h13
